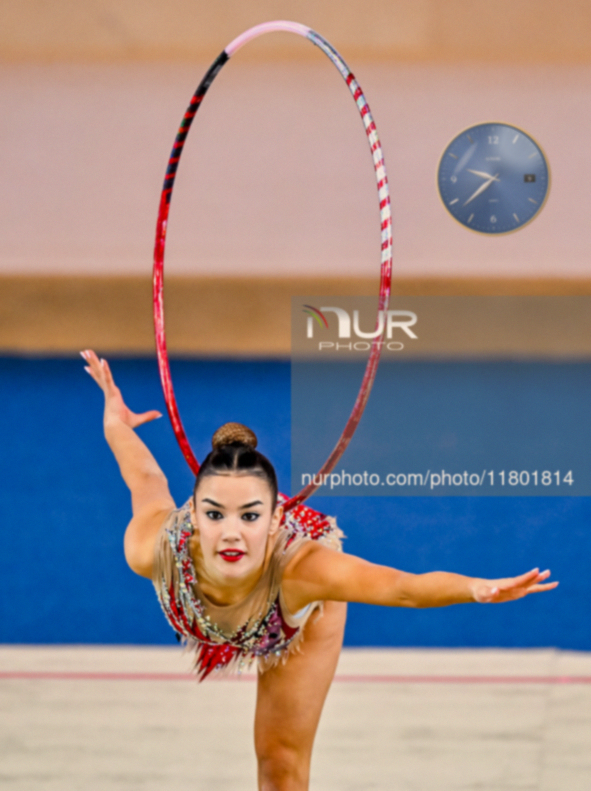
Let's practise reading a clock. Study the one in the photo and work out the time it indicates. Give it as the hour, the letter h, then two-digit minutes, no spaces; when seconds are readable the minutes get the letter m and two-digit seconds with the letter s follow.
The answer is 9h38
